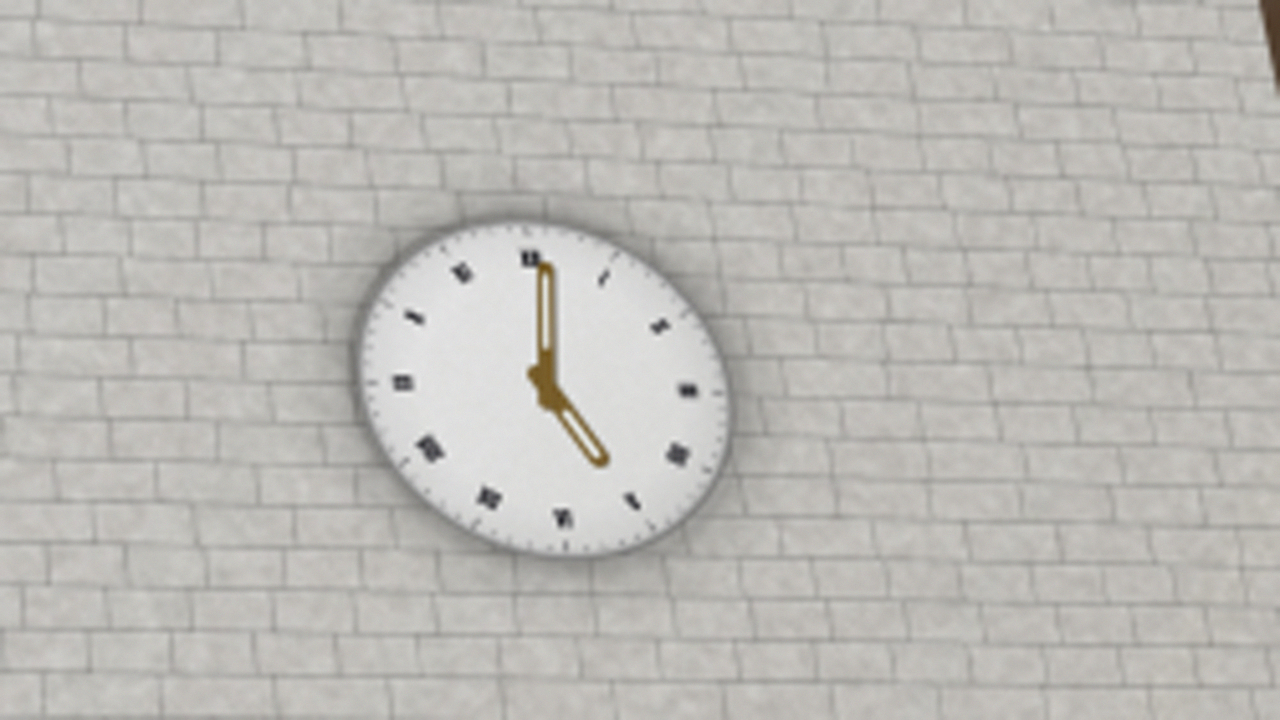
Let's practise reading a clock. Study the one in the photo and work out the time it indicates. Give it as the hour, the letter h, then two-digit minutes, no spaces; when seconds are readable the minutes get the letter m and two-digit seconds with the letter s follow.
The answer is 5h01
